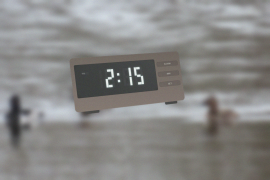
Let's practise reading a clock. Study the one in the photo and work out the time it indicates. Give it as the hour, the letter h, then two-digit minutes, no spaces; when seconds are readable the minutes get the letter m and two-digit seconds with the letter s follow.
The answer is 2h15
